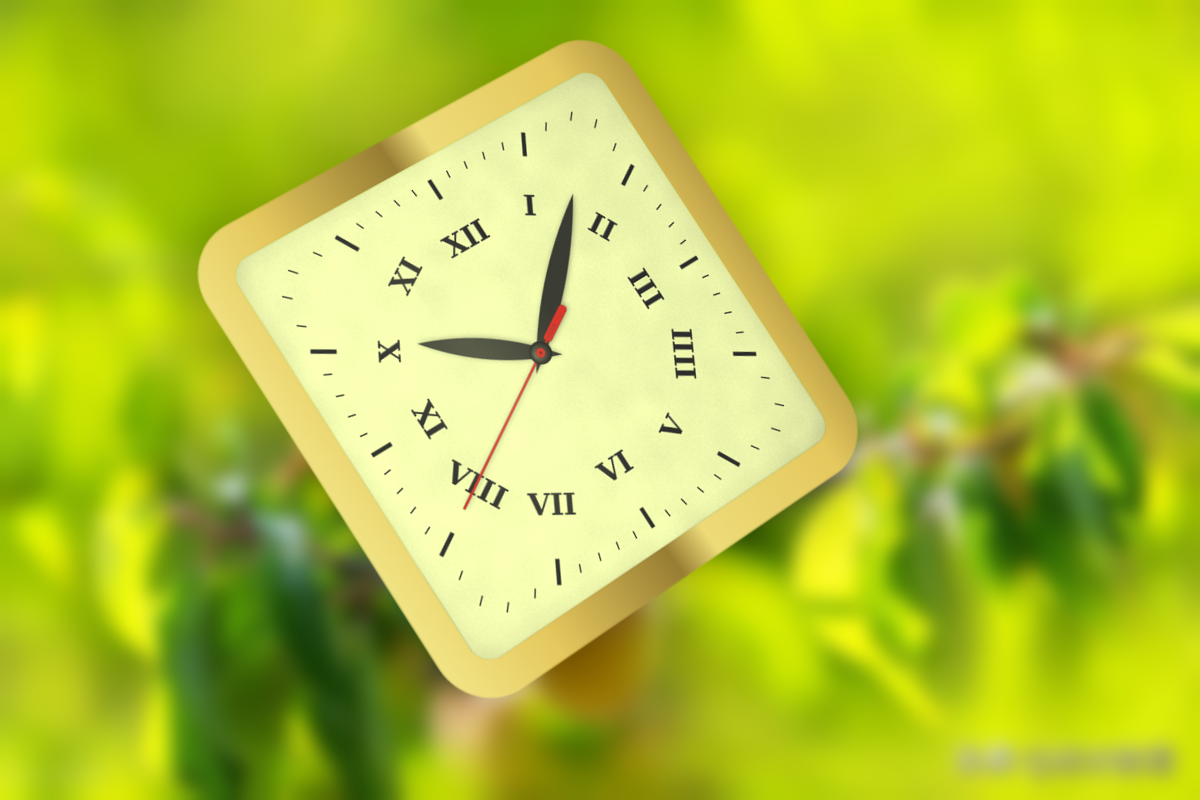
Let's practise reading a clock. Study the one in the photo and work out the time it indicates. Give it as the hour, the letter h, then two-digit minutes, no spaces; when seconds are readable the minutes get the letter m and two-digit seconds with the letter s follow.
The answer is 10h07m40s
